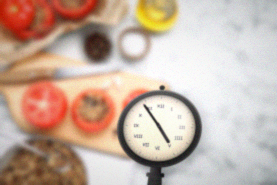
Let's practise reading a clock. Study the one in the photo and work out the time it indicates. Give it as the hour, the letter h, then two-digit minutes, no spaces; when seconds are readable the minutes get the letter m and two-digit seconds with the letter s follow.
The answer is 4h54
